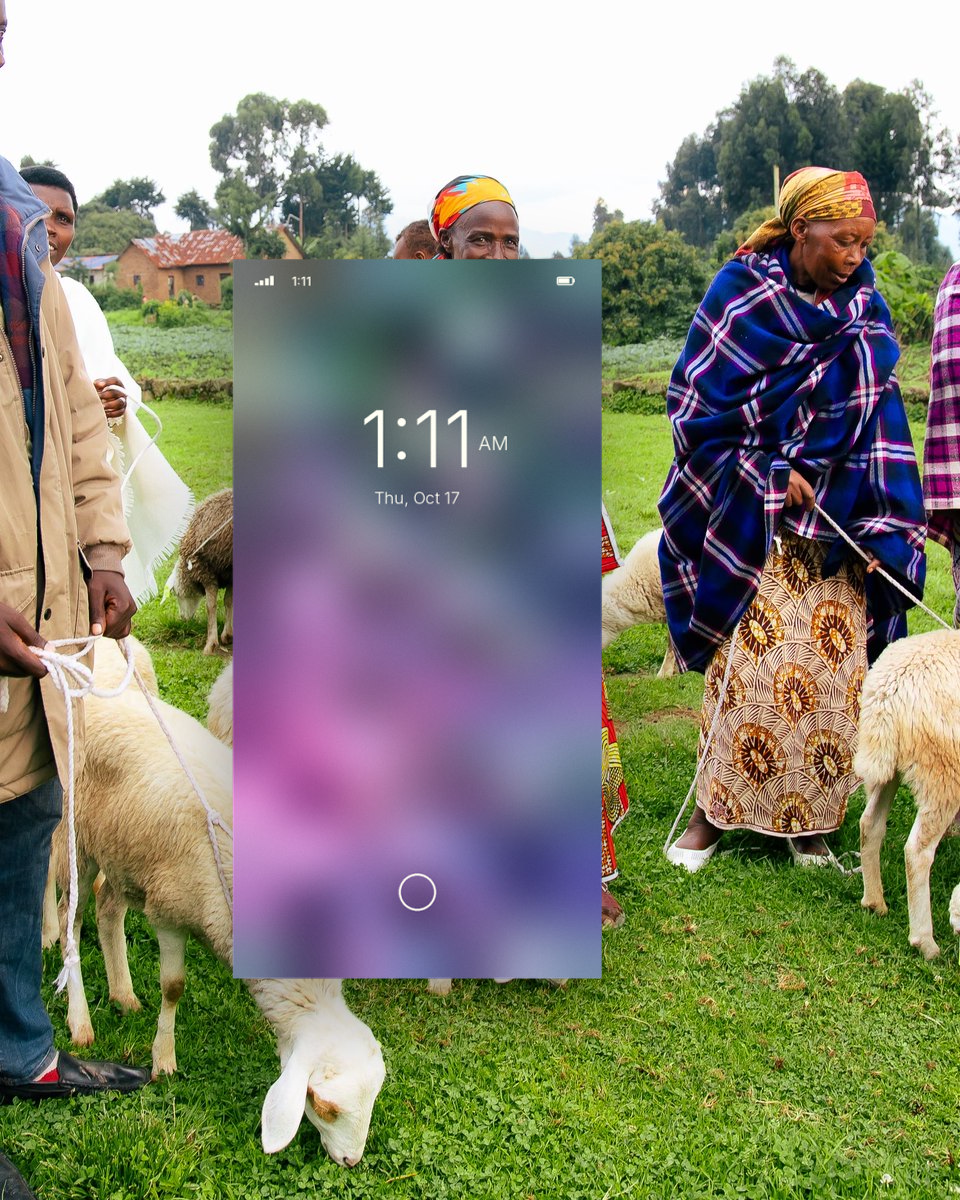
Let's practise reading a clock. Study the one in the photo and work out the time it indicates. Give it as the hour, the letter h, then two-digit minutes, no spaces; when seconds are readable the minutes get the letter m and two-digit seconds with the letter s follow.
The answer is 1h11
